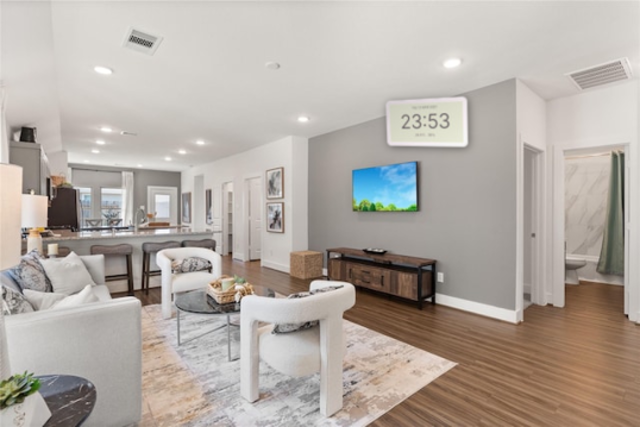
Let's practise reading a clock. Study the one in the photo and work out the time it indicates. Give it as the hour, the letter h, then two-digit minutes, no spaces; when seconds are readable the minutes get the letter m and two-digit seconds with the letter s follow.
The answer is 23h53
